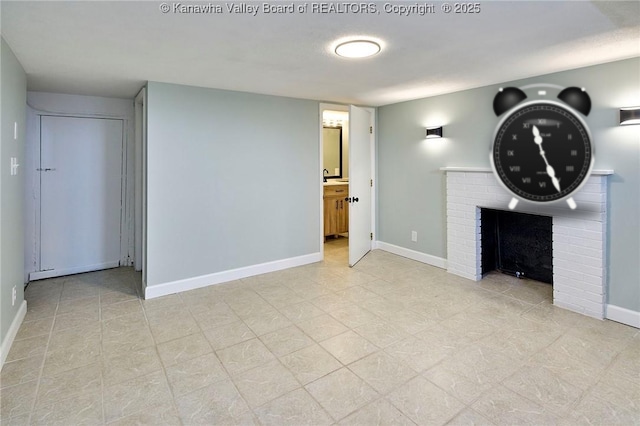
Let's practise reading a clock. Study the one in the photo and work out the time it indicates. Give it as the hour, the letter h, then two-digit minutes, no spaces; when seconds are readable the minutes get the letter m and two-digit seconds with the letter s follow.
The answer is 11h26
